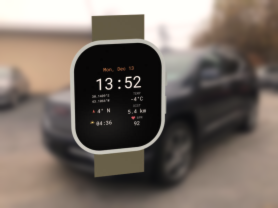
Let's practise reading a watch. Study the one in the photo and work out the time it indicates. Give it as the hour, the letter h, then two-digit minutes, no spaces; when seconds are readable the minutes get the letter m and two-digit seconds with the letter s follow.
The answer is 13h52
